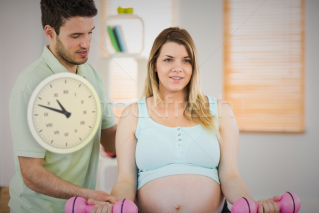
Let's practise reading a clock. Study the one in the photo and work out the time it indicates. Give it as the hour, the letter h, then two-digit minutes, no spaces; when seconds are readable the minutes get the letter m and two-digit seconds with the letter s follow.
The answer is 10h48
